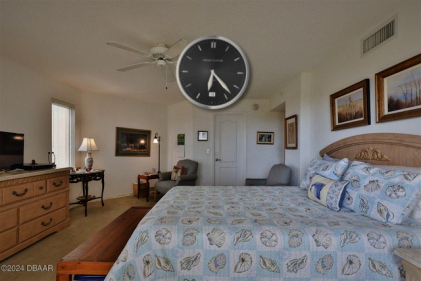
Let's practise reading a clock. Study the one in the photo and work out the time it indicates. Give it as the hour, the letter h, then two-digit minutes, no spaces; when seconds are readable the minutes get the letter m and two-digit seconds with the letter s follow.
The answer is 6h23
